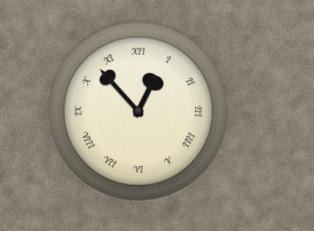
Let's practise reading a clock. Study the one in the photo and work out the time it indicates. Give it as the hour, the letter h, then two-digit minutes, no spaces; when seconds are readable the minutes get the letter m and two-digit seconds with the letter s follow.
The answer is 12h53
